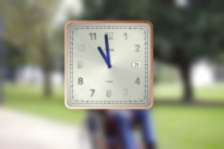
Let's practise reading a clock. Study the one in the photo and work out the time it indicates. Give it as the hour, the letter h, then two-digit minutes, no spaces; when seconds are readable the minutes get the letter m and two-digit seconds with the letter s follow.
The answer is 10h59
